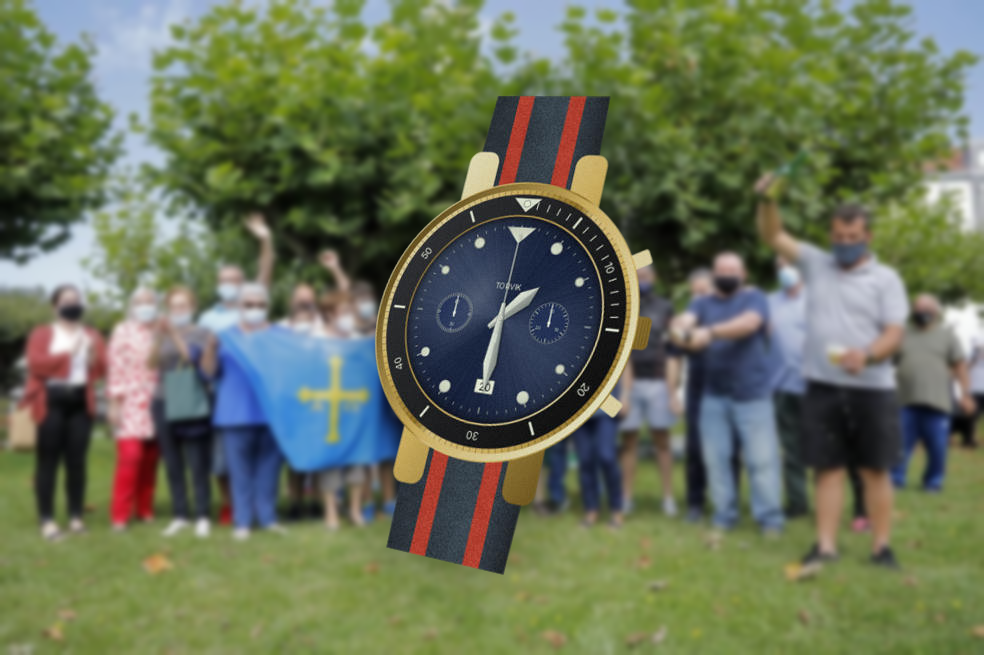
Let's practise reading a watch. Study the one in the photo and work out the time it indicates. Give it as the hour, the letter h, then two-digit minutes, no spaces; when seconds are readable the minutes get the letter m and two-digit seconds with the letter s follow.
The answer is 1h30
